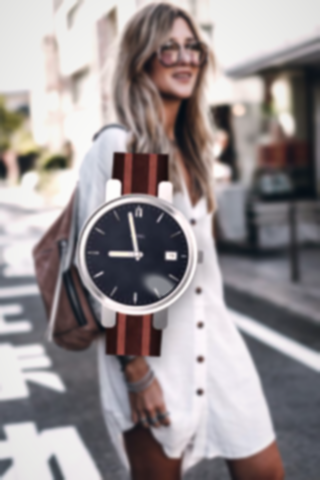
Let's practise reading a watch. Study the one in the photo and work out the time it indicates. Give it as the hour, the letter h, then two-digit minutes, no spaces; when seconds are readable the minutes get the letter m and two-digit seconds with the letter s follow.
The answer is 8h58
